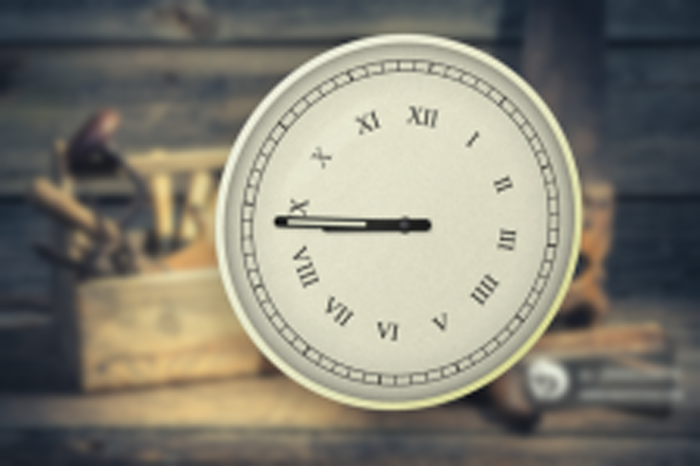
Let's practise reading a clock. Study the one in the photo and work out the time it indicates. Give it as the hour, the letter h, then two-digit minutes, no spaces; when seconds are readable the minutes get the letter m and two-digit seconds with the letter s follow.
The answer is 8h44
